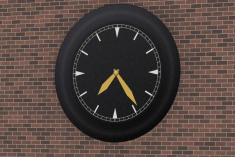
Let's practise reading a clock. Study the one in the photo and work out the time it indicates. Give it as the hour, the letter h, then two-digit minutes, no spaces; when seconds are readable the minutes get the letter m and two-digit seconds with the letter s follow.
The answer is 7h24
